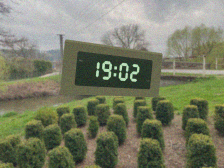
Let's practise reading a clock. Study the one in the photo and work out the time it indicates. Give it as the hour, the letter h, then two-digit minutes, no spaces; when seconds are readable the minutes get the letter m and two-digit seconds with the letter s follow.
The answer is 19h02
